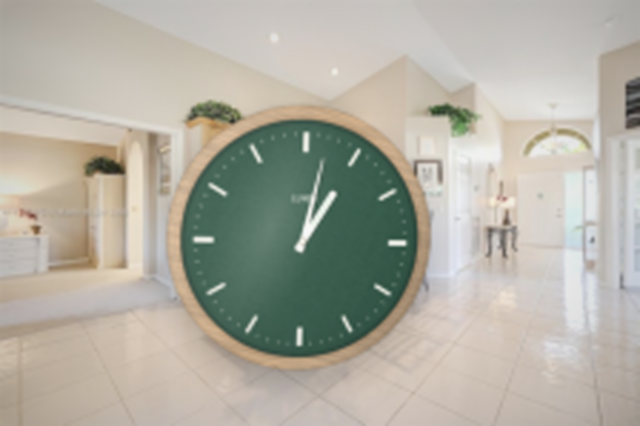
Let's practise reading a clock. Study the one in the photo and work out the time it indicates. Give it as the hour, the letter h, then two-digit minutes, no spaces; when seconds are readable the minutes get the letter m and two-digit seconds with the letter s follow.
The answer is 1h02
